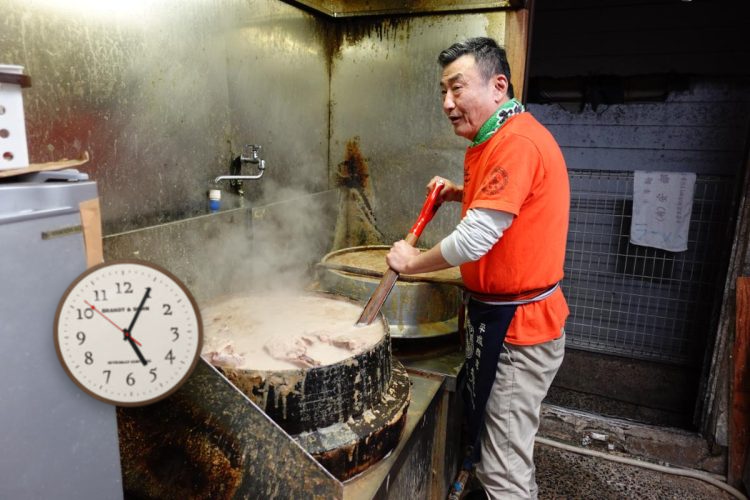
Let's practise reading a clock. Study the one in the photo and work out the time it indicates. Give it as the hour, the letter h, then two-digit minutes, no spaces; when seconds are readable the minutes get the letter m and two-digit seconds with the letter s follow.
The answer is 5h04m52s
